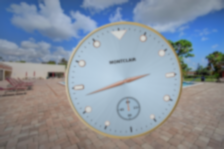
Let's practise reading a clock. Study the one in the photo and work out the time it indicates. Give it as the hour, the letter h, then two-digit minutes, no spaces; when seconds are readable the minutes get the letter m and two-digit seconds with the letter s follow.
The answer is 2h43
